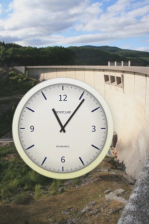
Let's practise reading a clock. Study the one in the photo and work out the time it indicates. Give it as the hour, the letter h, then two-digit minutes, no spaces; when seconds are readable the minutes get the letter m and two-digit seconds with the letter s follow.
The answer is 11h06
